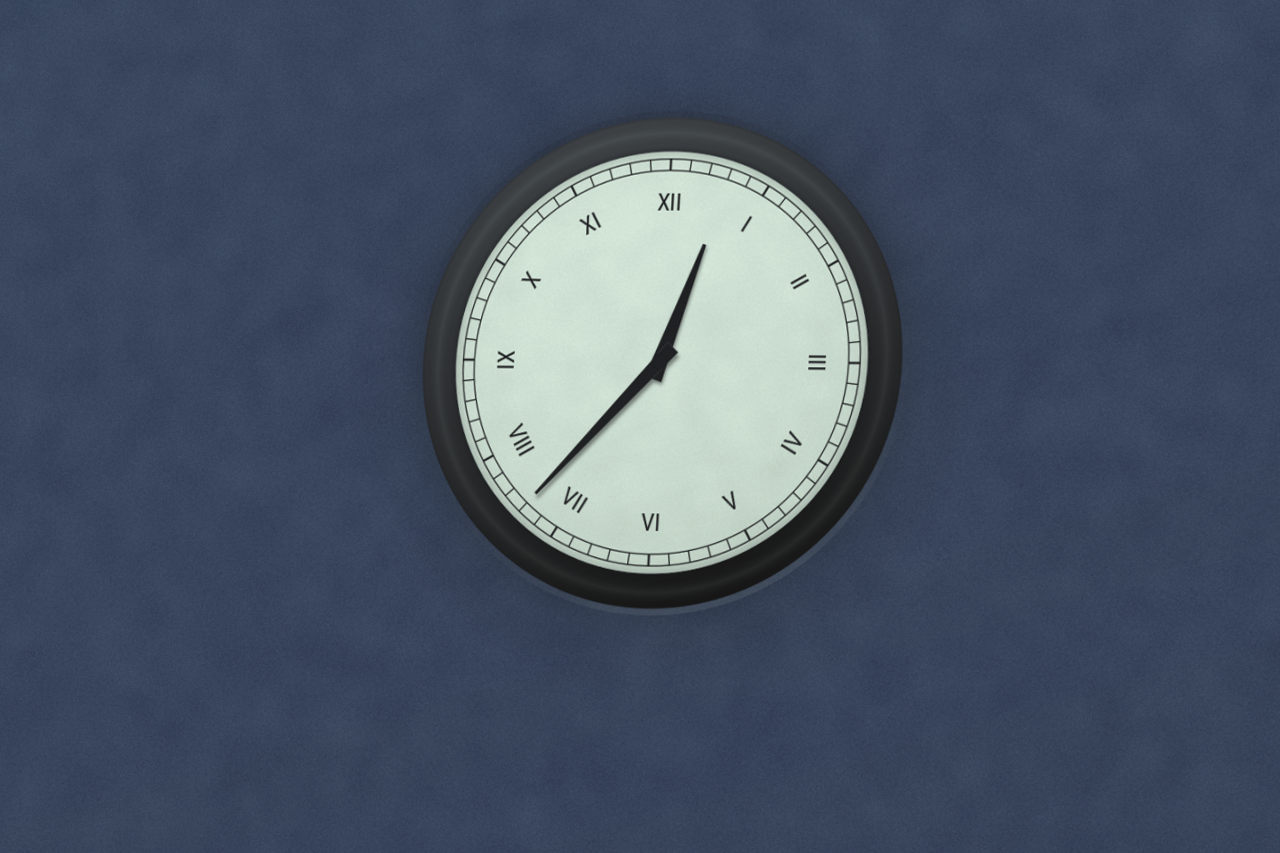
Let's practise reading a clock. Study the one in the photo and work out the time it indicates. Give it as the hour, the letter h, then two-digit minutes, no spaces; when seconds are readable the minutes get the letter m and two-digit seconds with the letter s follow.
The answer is 12h37
